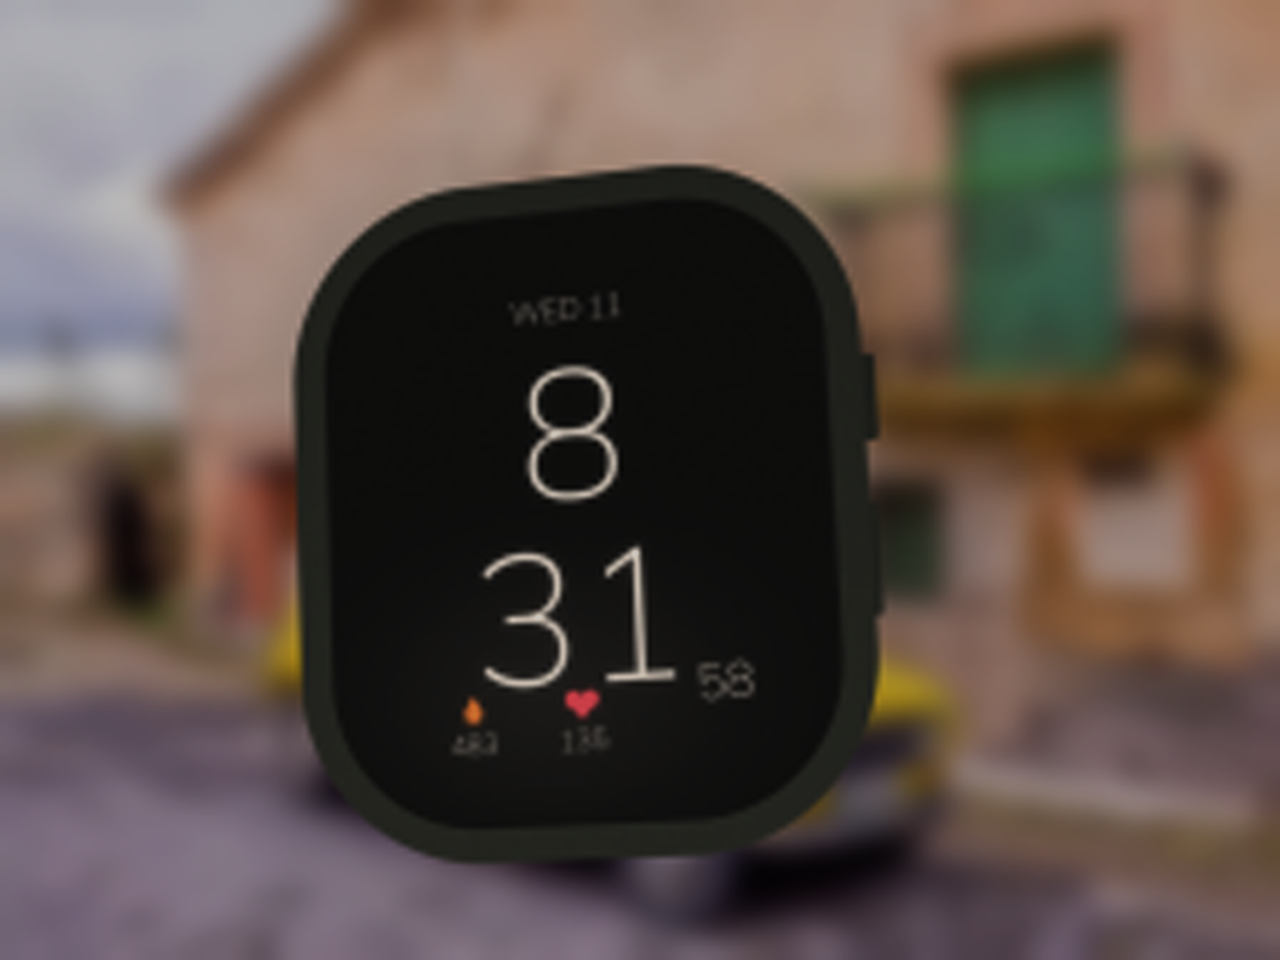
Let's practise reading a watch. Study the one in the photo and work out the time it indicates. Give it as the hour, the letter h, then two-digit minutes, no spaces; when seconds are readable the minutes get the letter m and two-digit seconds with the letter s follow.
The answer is 8h31m58s
